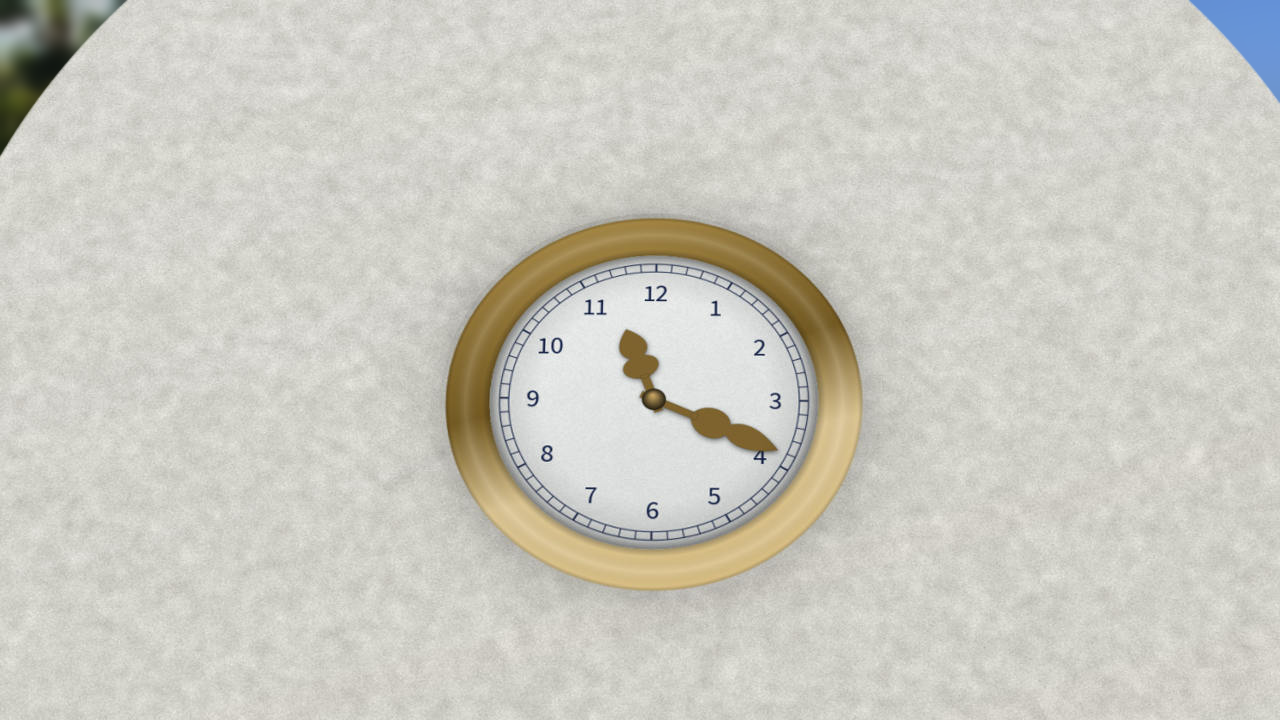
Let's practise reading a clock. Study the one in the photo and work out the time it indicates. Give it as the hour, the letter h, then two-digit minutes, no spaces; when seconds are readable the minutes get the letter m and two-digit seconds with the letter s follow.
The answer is 11h19
